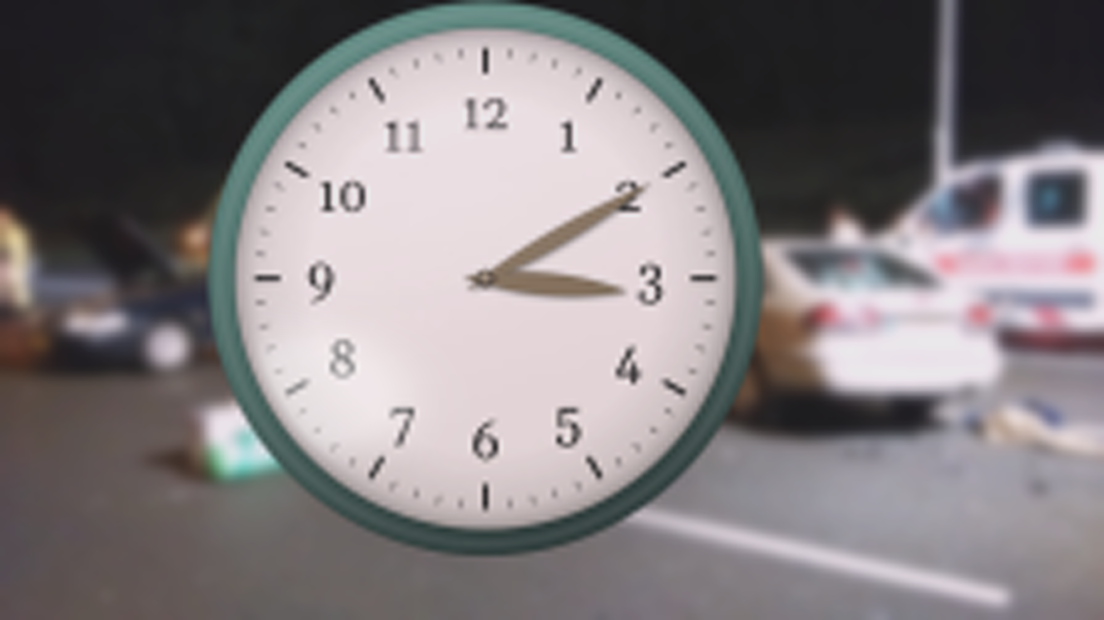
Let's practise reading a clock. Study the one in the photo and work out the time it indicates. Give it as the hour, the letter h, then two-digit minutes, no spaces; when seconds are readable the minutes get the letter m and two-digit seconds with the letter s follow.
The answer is 3h10
